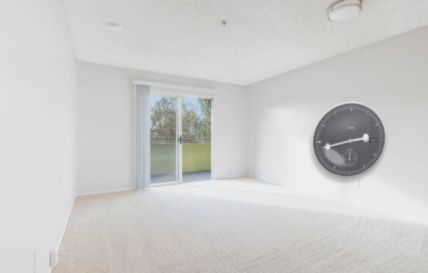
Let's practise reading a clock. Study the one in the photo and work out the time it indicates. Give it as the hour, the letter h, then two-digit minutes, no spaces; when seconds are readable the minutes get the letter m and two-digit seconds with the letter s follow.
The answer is 2h43
